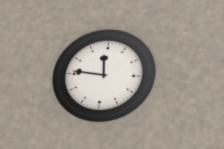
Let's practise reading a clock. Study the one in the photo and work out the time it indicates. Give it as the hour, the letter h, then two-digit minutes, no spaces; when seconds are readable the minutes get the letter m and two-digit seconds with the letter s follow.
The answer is 11h46
